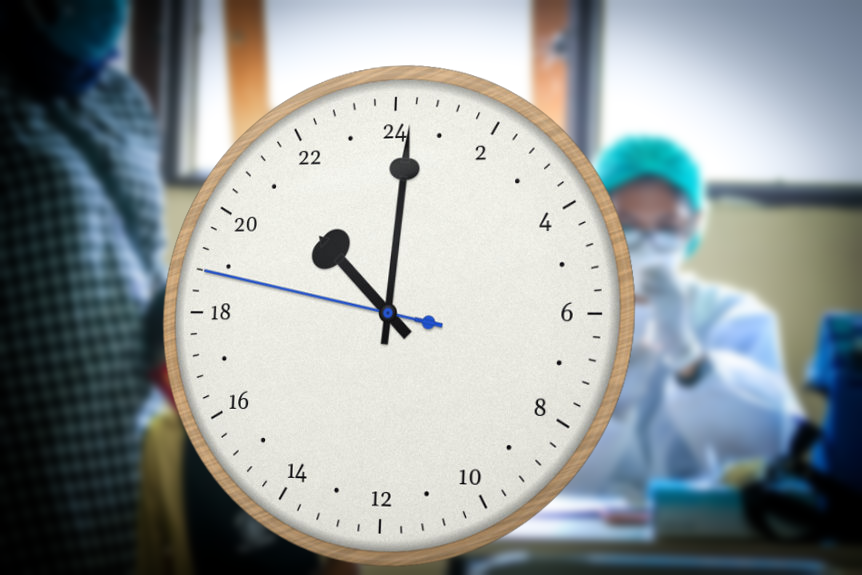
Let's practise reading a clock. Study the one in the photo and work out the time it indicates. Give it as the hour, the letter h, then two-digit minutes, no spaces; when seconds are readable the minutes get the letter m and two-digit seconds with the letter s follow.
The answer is 21h00m47s
